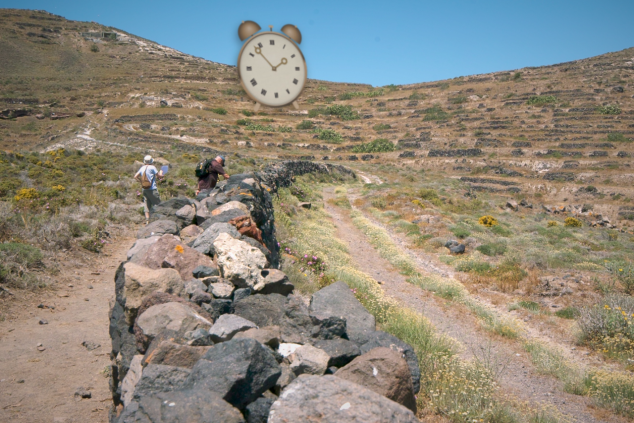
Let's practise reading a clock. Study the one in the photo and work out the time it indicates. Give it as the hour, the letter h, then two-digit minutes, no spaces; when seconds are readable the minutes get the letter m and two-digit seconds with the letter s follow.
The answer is 1h53
